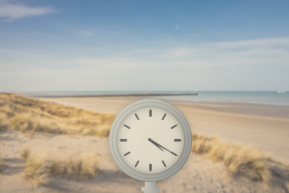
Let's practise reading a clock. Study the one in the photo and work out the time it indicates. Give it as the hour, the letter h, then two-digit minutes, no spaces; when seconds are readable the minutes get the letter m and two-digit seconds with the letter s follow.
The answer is 4h20
